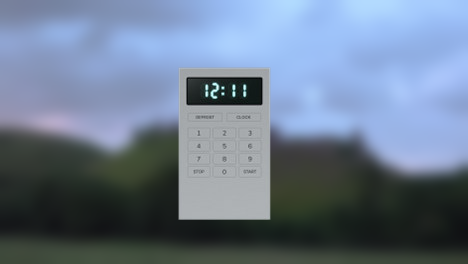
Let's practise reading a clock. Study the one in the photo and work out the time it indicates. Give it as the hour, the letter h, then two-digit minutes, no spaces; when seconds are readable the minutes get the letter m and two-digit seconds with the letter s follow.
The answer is 12h11
